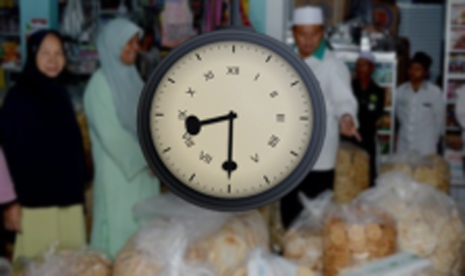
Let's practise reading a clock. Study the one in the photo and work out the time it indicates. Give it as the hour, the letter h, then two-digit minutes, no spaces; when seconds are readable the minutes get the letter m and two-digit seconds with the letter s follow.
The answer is 8h30
